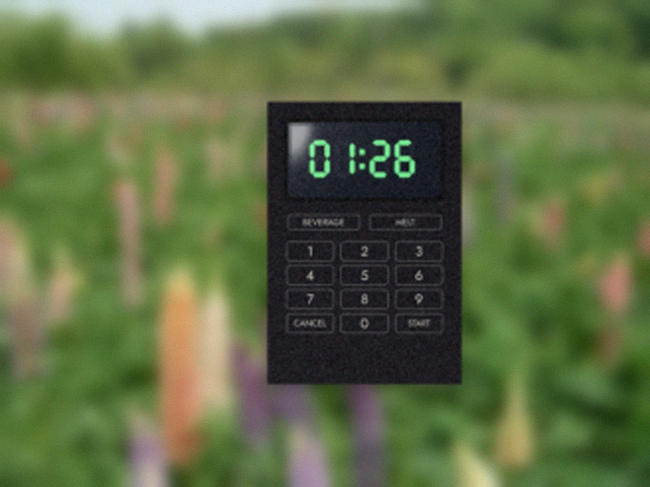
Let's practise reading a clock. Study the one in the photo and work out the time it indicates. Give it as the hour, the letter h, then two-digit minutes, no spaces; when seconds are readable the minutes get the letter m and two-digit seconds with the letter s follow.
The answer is 1h26
